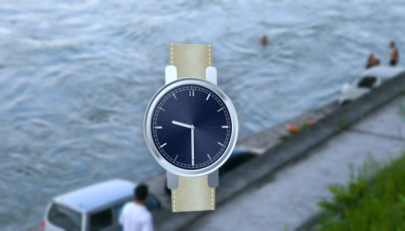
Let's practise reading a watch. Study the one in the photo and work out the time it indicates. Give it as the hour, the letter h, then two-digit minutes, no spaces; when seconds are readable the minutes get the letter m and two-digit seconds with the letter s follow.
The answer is 9h30
